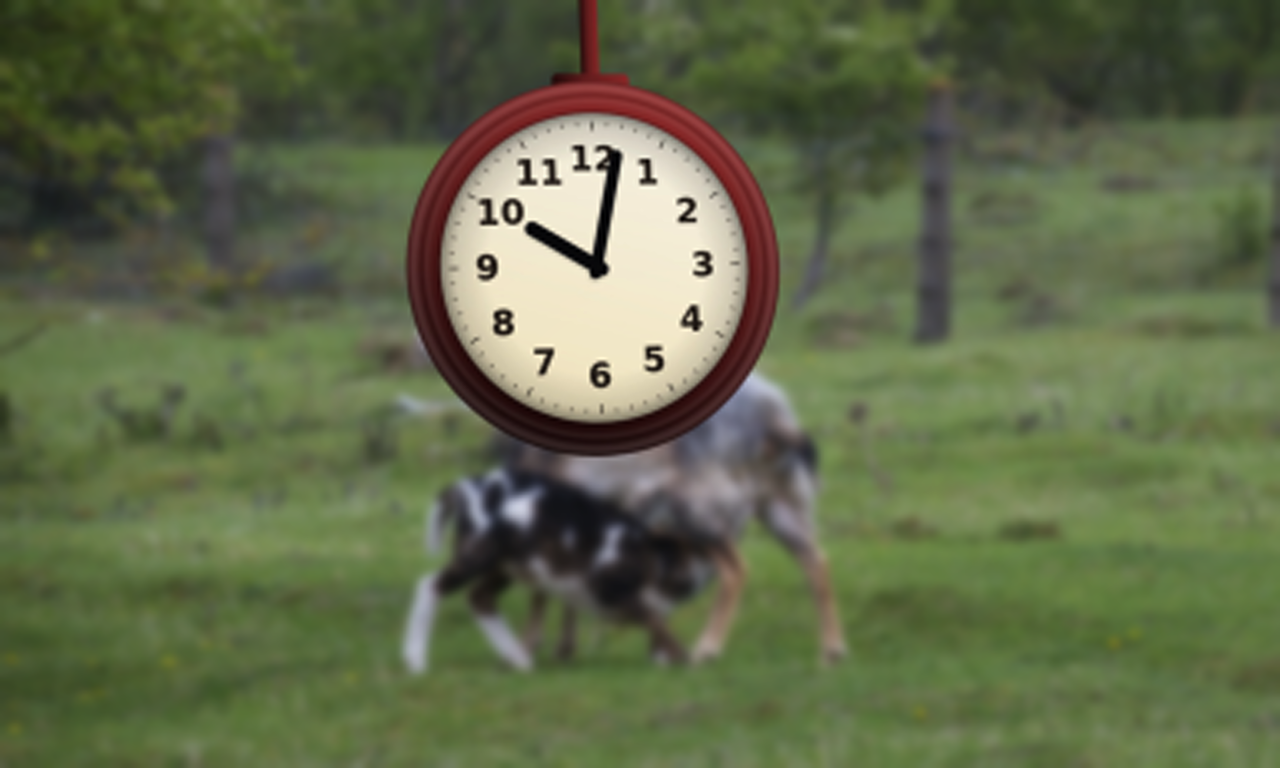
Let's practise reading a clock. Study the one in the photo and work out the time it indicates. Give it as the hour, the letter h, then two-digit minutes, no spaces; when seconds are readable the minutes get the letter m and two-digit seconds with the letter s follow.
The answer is 10h02
